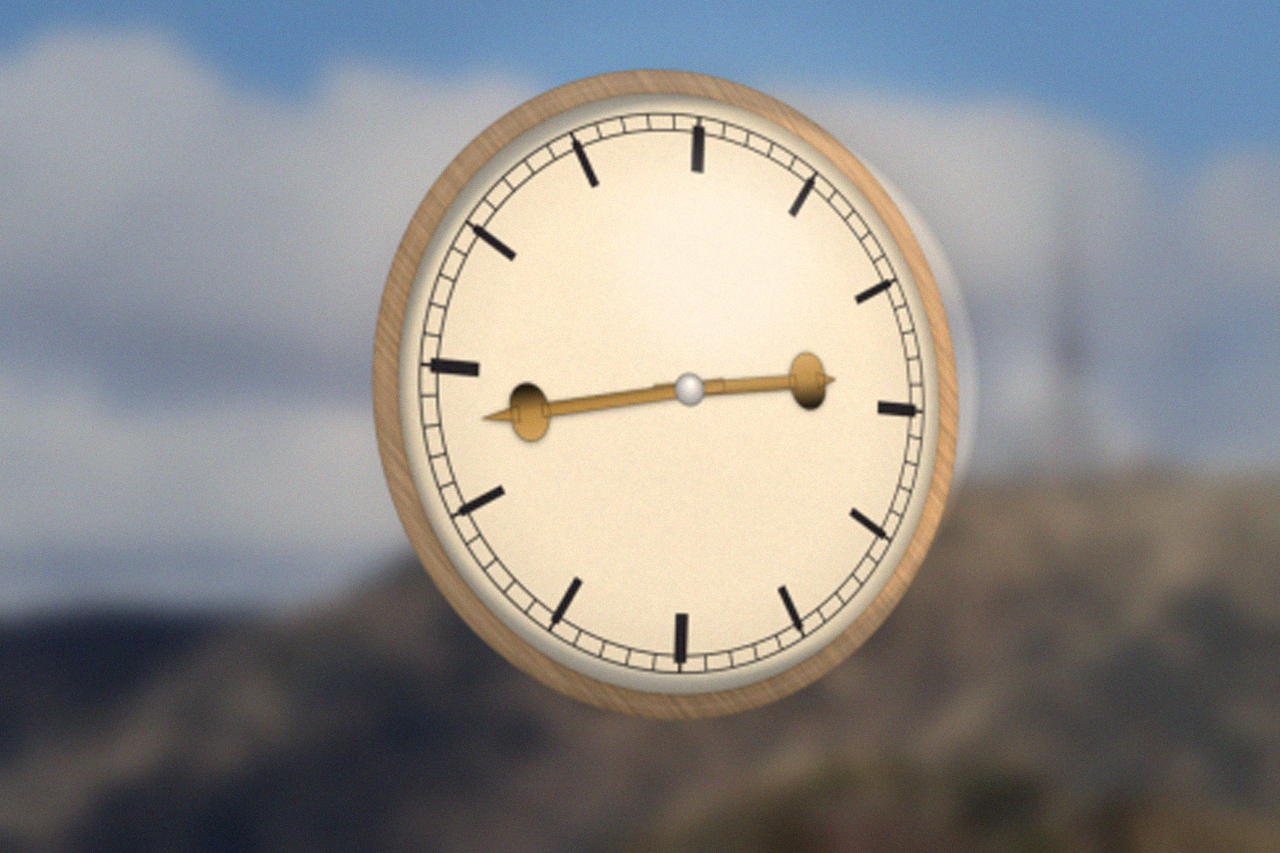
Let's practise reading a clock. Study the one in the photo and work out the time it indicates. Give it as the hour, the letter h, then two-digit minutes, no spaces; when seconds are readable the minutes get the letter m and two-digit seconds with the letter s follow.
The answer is 2h43
